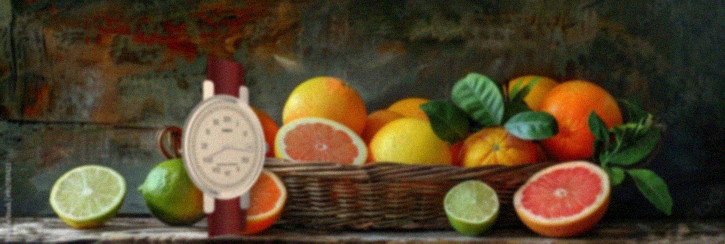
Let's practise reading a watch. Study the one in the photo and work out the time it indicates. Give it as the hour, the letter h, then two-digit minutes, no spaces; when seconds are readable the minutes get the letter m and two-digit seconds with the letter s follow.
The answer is 8h16
